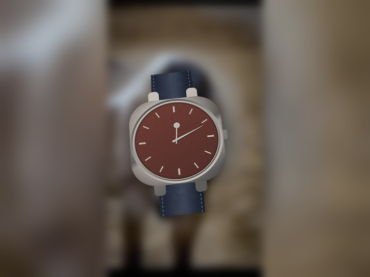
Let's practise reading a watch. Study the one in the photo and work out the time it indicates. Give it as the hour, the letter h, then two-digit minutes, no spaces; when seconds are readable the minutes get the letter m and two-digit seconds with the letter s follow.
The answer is 12h11
